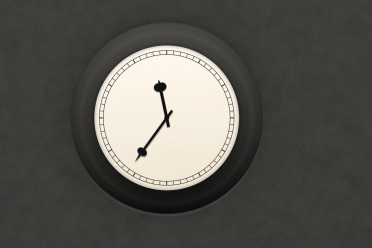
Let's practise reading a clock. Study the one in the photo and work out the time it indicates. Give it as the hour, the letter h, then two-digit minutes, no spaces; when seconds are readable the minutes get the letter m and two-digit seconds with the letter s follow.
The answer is 11h36
